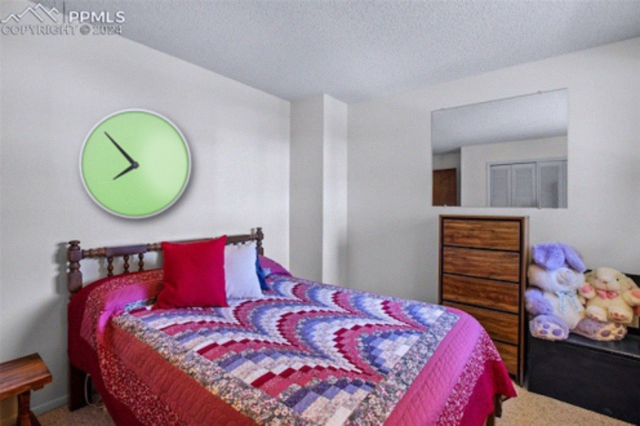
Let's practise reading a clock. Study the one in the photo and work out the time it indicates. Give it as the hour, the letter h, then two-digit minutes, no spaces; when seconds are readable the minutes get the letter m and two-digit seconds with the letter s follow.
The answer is 7h53
